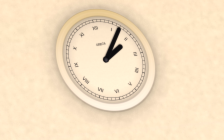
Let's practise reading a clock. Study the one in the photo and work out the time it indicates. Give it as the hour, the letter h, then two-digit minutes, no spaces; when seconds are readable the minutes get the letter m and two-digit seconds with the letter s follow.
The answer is 2h07
